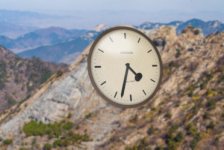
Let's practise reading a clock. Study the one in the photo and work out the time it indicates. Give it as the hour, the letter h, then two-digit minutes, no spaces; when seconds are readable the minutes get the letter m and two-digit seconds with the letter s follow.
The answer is 4h33
